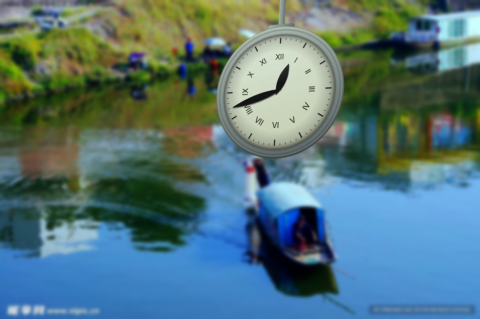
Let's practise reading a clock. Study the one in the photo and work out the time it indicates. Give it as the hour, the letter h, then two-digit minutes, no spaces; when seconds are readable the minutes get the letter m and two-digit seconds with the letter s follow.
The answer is 12h42
